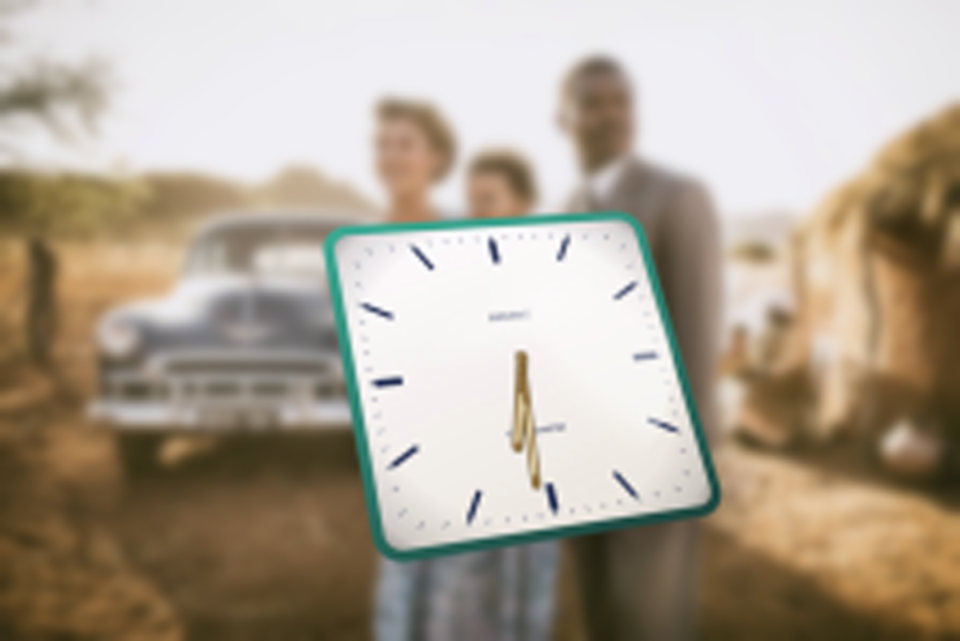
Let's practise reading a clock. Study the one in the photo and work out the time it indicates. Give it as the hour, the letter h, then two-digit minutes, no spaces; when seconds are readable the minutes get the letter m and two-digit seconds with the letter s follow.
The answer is 6h31
